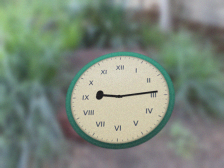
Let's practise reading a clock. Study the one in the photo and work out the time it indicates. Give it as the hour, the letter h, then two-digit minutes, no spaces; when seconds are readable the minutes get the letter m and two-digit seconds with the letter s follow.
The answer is 9h14
